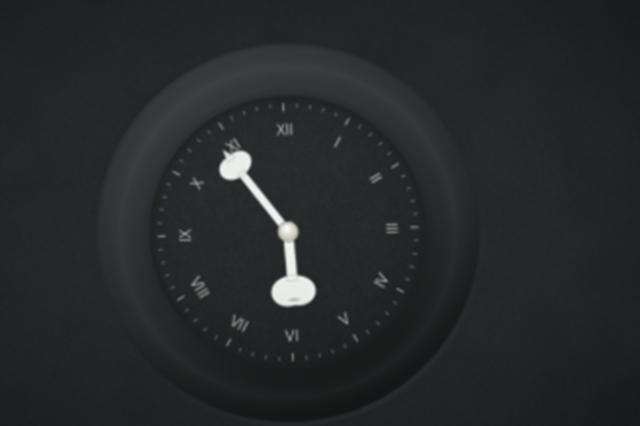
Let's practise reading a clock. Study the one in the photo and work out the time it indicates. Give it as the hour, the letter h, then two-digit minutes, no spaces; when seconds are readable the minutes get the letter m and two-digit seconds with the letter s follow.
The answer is 5h54
